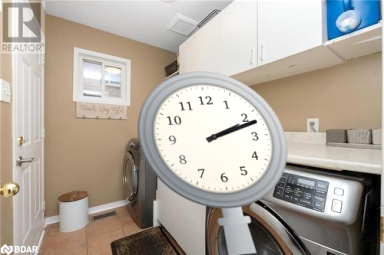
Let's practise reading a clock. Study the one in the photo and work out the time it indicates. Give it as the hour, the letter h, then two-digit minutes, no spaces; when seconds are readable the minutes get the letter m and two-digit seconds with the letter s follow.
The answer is 2h12
